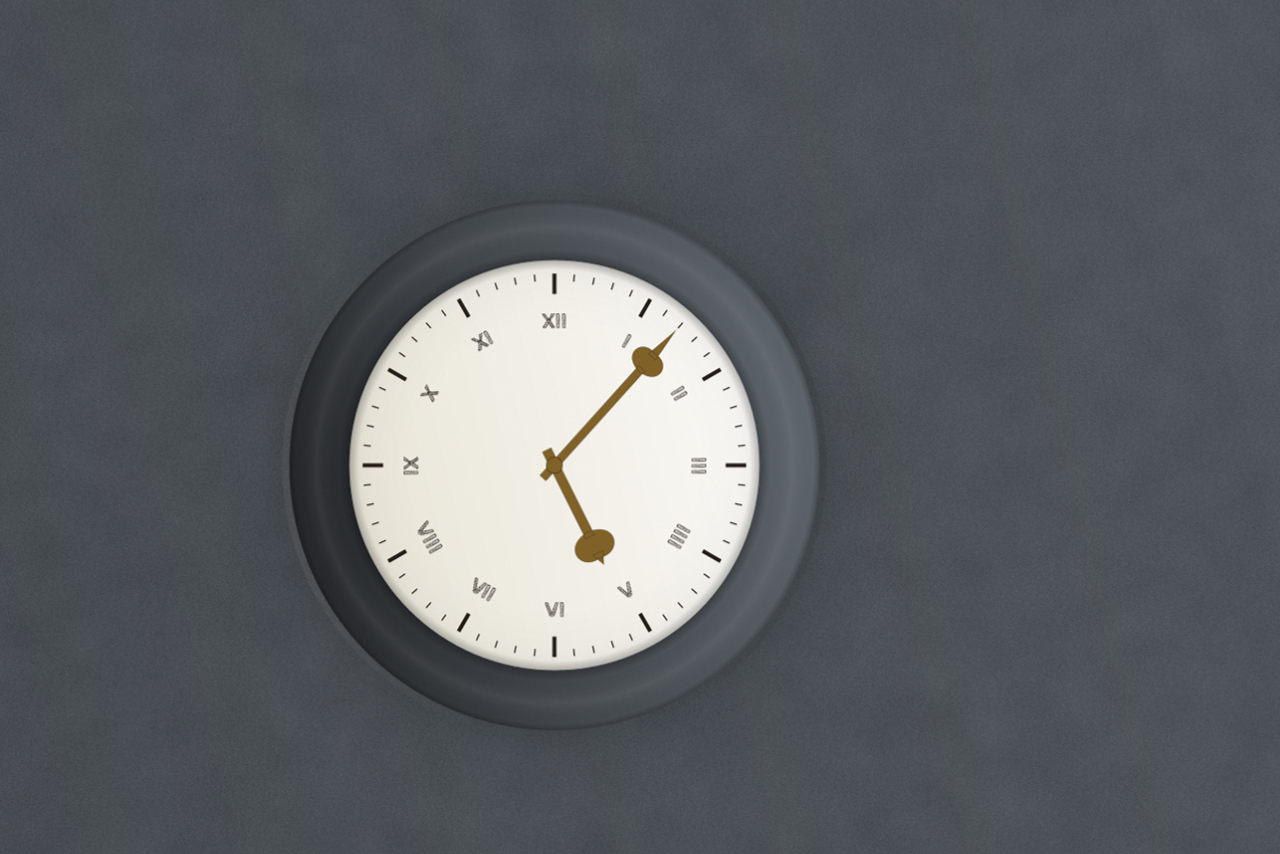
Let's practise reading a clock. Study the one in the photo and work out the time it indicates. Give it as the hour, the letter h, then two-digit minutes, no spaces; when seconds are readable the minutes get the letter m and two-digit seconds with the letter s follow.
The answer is 5h07
